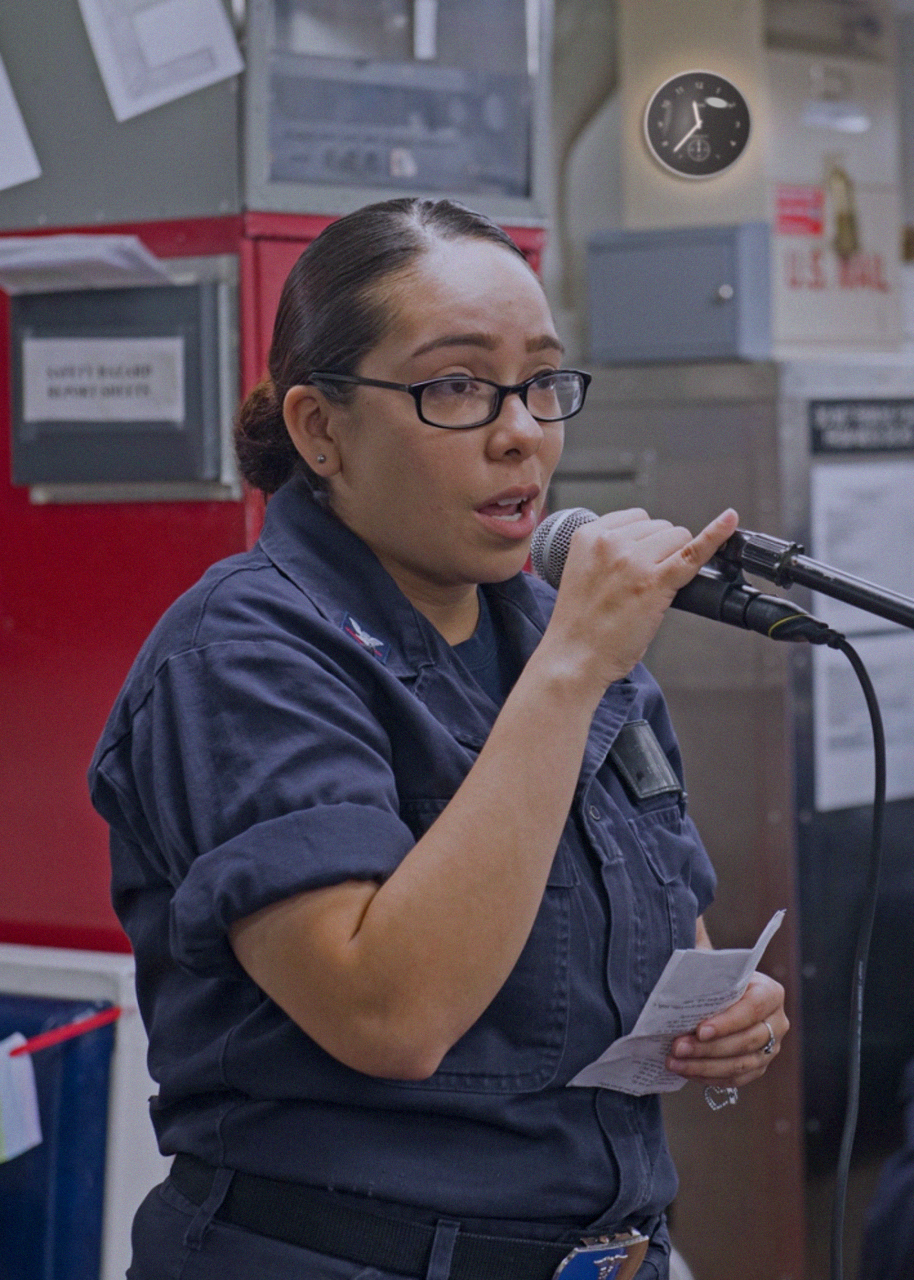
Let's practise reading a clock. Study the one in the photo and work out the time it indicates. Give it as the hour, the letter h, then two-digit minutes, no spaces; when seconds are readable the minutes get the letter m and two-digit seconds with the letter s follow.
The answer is 11h37
